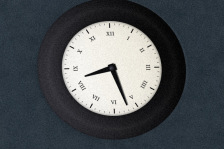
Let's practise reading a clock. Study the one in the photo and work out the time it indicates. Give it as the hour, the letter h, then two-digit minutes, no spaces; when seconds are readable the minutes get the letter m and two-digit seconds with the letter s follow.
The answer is 8h27
